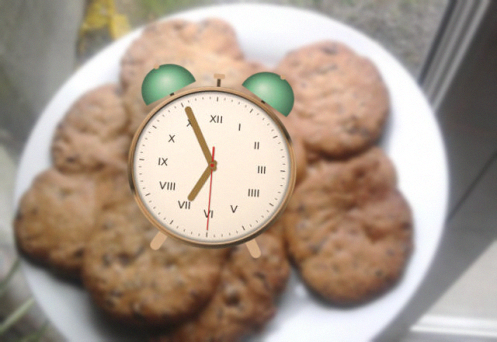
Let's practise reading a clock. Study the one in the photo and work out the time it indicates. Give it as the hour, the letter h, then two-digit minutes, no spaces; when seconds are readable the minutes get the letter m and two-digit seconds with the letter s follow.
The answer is 6h55m30s
